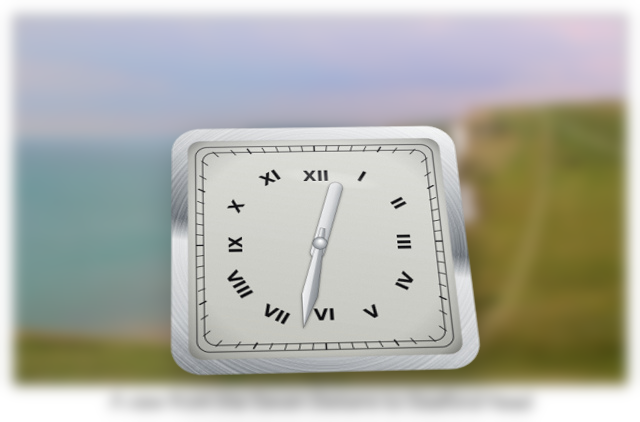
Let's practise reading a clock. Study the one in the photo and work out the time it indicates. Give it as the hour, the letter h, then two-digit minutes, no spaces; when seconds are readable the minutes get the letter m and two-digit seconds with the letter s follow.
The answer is 12h32
